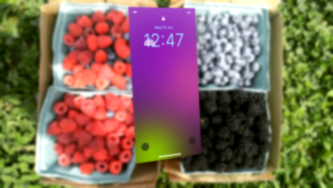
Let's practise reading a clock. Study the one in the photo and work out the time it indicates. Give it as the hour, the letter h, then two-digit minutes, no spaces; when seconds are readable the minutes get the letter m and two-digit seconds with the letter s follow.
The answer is 12h47
